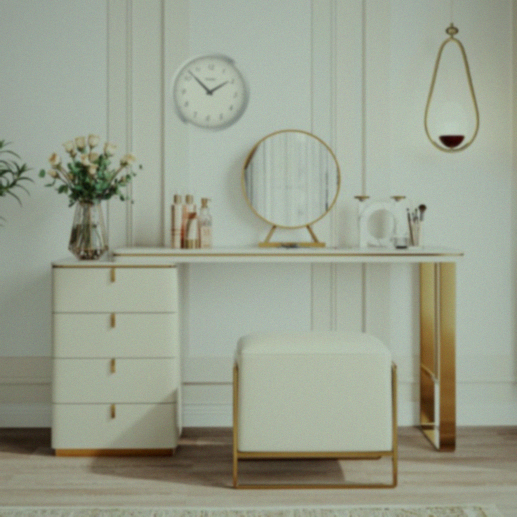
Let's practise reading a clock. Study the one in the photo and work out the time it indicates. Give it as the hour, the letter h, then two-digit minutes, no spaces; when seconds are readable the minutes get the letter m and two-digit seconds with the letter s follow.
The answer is 1h52
